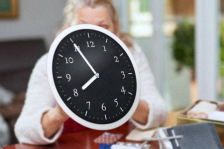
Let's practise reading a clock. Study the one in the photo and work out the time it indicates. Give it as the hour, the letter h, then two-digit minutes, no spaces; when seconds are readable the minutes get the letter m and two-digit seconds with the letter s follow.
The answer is 7h55
